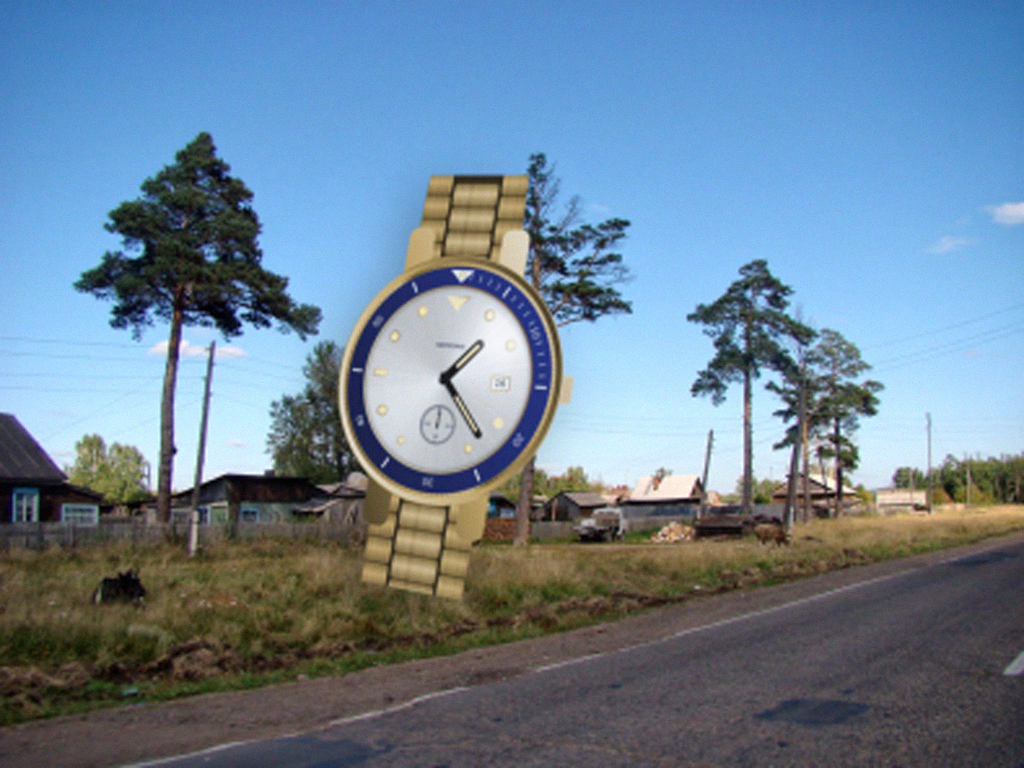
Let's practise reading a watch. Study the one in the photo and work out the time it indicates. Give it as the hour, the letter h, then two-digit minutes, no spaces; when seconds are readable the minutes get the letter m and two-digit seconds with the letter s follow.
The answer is 1h23
